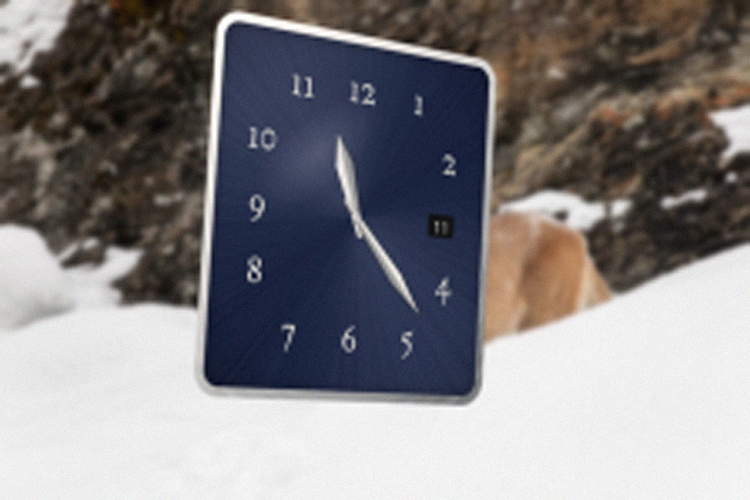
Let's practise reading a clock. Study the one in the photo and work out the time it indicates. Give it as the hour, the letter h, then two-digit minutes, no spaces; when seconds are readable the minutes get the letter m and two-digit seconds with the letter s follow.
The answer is 11h23
